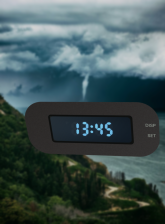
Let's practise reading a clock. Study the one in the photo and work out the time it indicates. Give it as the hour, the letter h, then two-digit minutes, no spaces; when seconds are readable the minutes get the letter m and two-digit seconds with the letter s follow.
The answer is 13h45
